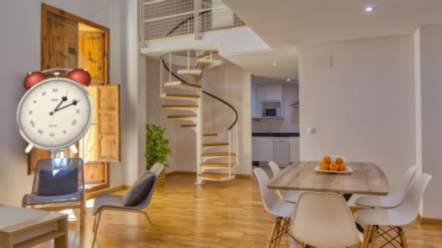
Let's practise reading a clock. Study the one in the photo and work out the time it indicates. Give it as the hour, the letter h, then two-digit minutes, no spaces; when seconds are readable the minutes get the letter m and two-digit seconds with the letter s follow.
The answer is 1h11
